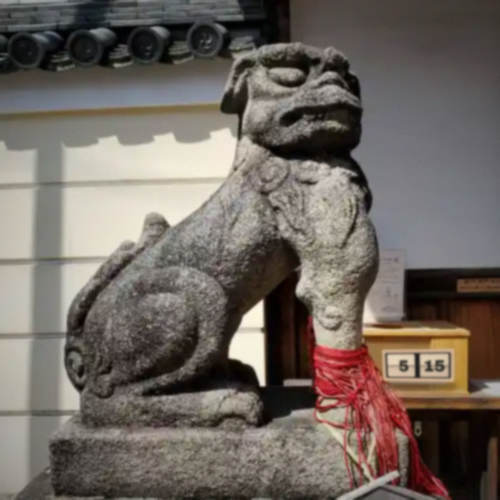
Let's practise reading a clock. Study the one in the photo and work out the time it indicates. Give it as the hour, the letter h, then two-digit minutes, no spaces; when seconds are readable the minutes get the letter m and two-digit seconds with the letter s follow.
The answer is 5h15
